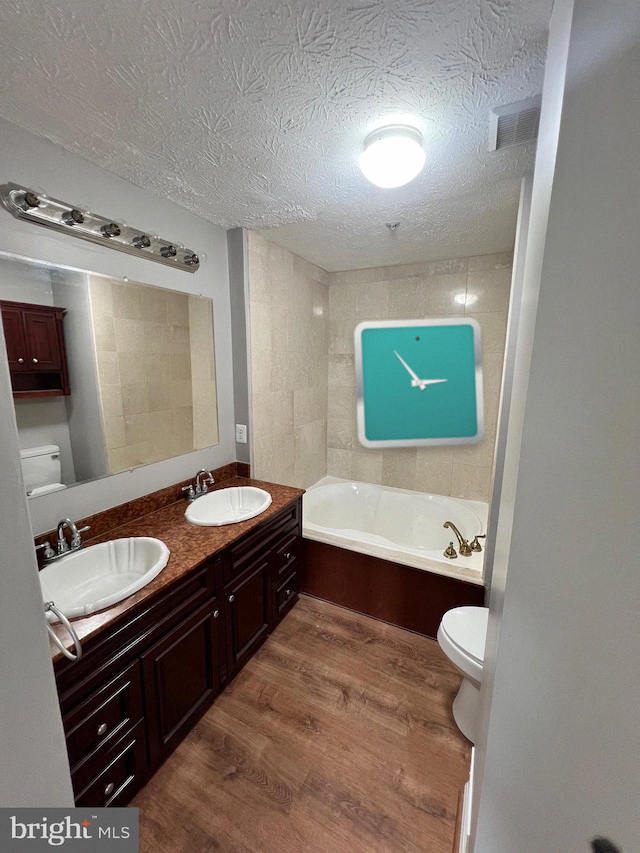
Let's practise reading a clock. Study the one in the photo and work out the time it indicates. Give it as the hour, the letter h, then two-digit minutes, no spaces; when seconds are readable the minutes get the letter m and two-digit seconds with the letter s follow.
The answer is 2h54
